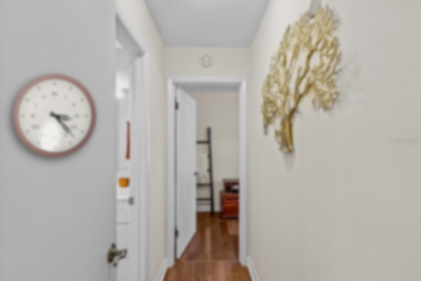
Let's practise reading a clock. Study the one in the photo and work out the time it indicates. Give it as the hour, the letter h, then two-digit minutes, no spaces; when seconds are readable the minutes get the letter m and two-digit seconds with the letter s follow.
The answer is 3h23
